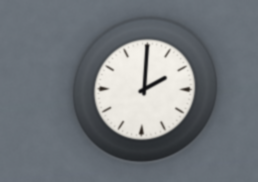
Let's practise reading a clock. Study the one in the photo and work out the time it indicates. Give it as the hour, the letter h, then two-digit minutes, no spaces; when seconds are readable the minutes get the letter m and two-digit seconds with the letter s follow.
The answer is 2h00
